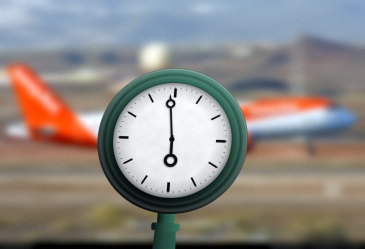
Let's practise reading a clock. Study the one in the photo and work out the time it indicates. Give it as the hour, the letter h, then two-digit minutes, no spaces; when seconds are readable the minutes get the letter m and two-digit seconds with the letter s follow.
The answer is 5h59
